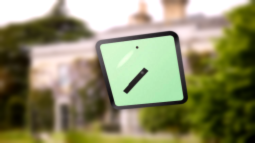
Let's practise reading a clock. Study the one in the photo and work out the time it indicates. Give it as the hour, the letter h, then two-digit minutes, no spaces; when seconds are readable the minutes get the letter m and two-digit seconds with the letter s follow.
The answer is 7h38
